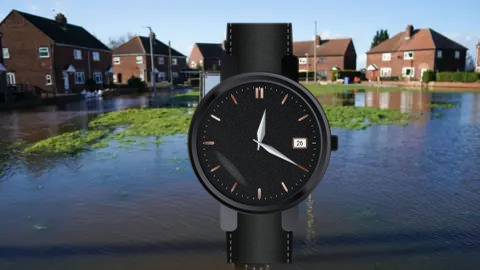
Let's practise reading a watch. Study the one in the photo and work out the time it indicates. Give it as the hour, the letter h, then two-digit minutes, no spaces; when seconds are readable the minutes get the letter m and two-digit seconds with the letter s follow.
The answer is 12h20
